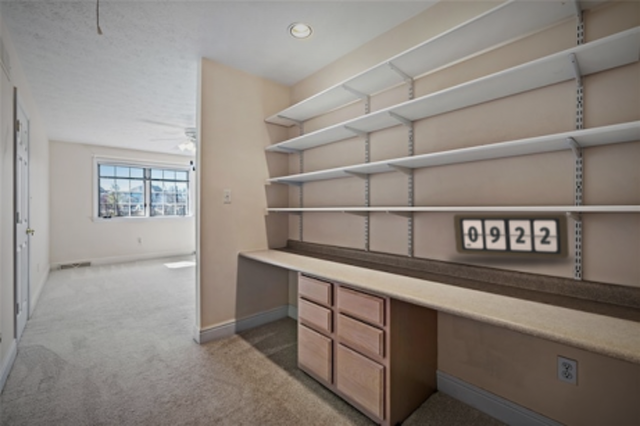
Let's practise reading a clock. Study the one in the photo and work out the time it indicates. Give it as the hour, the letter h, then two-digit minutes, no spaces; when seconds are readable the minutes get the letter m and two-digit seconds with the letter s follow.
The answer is 9h22
